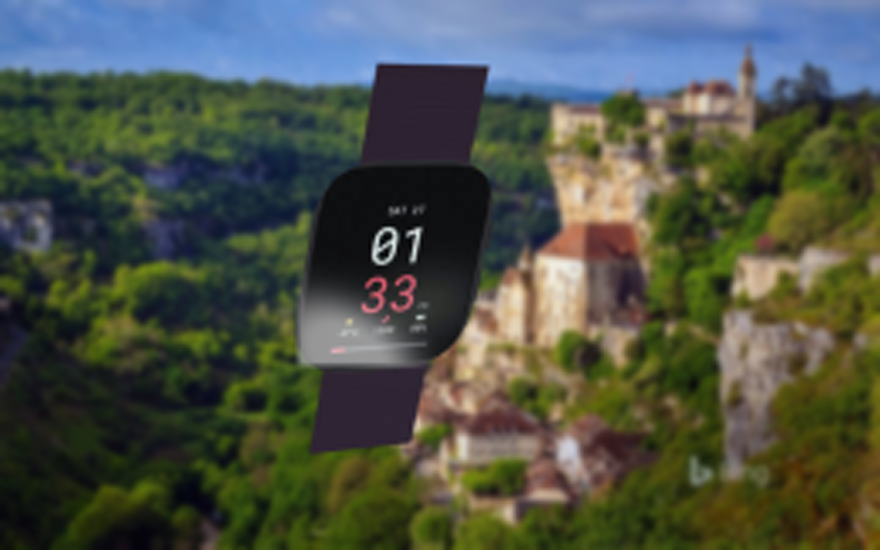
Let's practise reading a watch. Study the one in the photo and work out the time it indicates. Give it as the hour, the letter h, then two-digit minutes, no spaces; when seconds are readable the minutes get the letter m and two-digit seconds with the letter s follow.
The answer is 1h33
